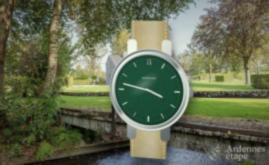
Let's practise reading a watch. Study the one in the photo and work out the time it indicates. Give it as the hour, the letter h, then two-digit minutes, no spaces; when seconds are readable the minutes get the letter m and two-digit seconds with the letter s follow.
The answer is 3h47
